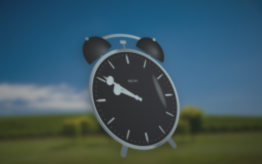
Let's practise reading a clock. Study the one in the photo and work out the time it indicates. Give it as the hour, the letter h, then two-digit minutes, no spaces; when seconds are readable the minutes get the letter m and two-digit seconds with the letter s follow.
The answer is 9h51
